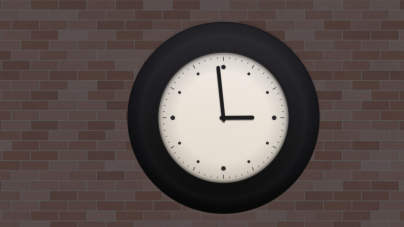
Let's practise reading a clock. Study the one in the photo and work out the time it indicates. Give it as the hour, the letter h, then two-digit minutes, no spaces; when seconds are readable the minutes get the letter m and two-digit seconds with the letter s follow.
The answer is 2h59
